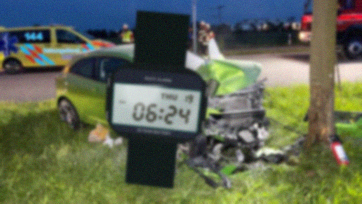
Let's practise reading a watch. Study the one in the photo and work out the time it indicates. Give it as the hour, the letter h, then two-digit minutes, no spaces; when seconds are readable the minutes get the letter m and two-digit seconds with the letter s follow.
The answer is 6h24
